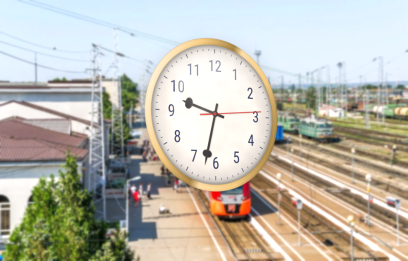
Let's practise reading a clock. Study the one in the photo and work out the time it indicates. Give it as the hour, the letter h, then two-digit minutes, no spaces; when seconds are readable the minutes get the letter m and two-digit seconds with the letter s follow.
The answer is 9h32m14s
